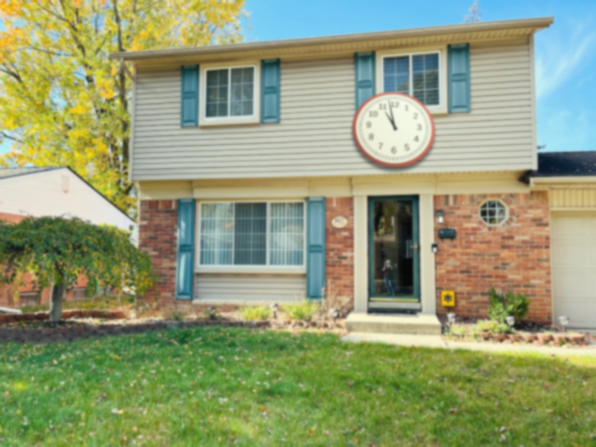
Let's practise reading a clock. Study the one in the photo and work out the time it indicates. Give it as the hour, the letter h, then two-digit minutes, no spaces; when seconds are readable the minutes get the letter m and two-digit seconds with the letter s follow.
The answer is 10h58
